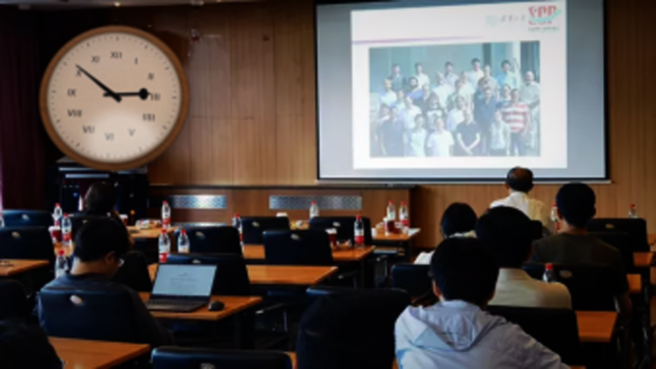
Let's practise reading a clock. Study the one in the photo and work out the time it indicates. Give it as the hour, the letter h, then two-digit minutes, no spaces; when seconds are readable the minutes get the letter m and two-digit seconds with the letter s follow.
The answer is 2h51
